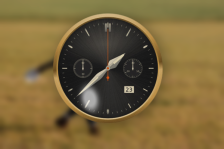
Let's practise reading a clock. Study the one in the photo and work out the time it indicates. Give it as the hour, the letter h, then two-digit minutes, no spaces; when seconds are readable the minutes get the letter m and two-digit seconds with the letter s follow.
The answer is 1h38
